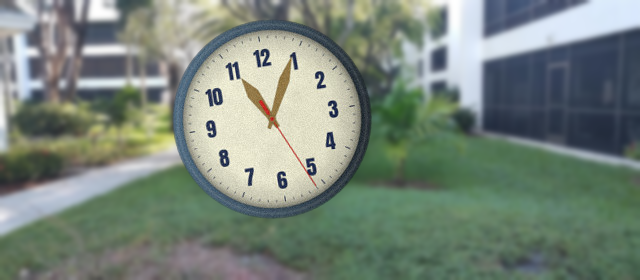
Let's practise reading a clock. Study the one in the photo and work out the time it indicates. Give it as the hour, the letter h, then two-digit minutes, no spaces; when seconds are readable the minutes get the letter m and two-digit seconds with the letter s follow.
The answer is 11h04m26s
